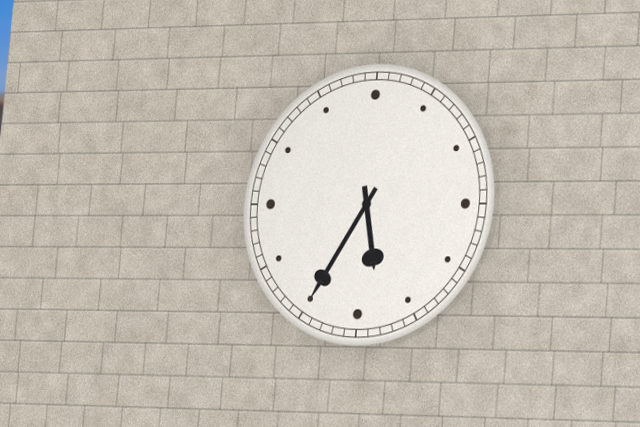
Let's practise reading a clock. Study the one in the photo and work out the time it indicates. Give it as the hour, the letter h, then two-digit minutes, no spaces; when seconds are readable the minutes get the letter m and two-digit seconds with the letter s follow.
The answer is 5h35
